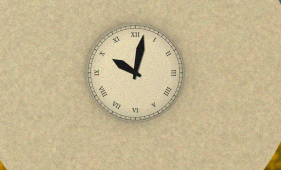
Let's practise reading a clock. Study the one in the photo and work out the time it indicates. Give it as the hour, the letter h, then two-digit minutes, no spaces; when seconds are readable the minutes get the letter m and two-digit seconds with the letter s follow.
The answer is 10h02
